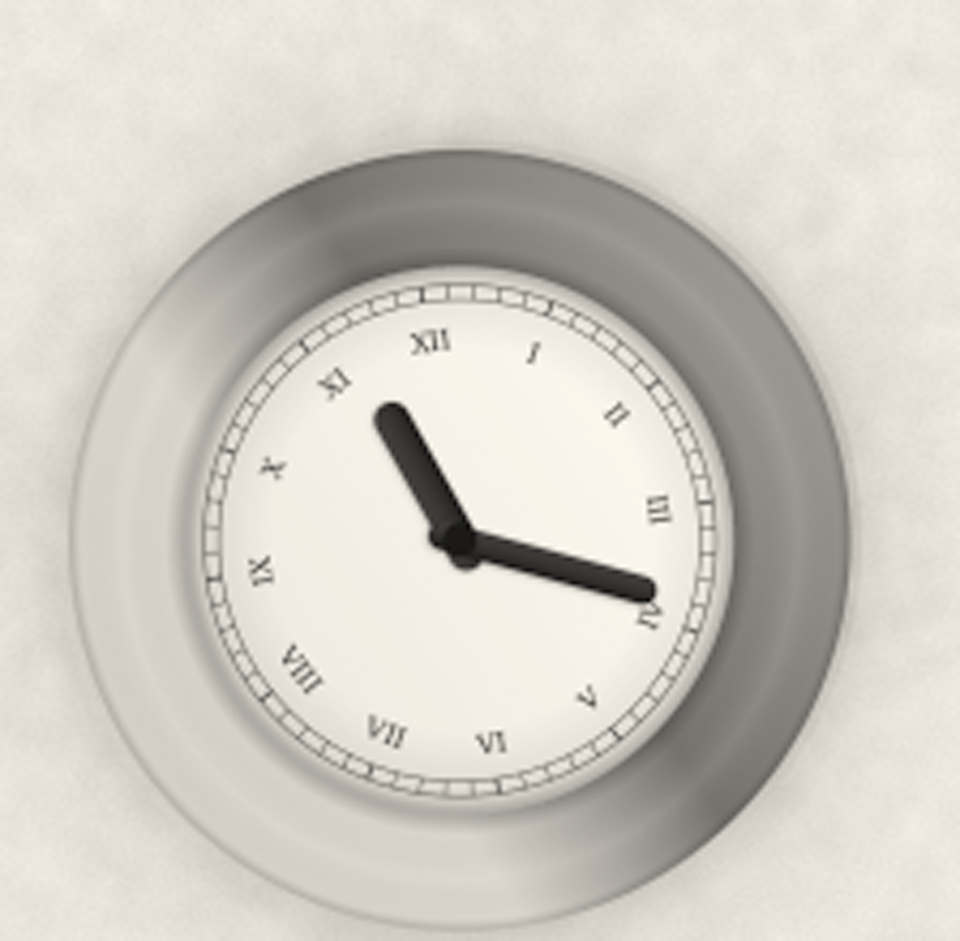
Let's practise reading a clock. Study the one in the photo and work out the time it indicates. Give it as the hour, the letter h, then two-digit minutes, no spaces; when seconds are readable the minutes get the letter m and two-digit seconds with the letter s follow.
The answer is 11h19
